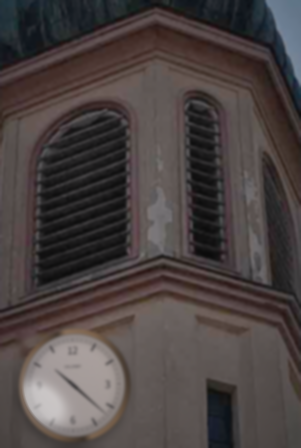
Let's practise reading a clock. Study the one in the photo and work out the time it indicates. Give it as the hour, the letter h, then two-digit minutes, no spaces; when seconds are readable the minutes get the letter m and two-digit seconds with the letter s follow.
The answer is 10h22
